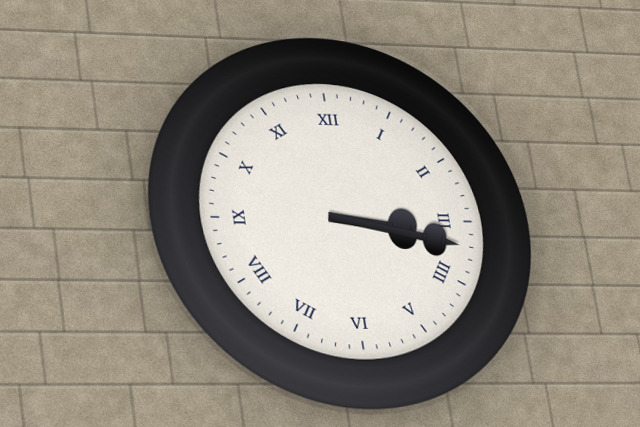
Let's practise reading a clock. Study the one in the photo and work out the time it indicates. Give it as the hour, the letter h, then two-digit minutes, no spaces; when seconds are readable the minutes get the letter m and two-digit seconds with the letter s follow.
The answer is 3h17
